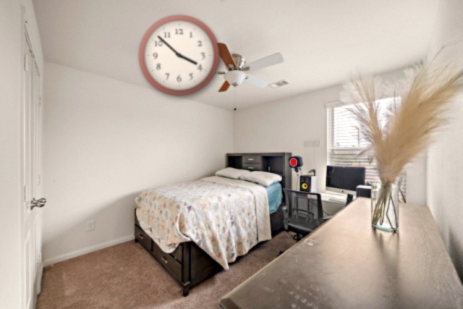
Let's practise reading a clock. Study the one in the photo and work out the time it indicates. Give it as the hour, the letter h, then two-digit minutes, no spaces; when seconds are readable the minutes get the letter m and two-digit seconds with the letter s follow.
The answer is 3h52
